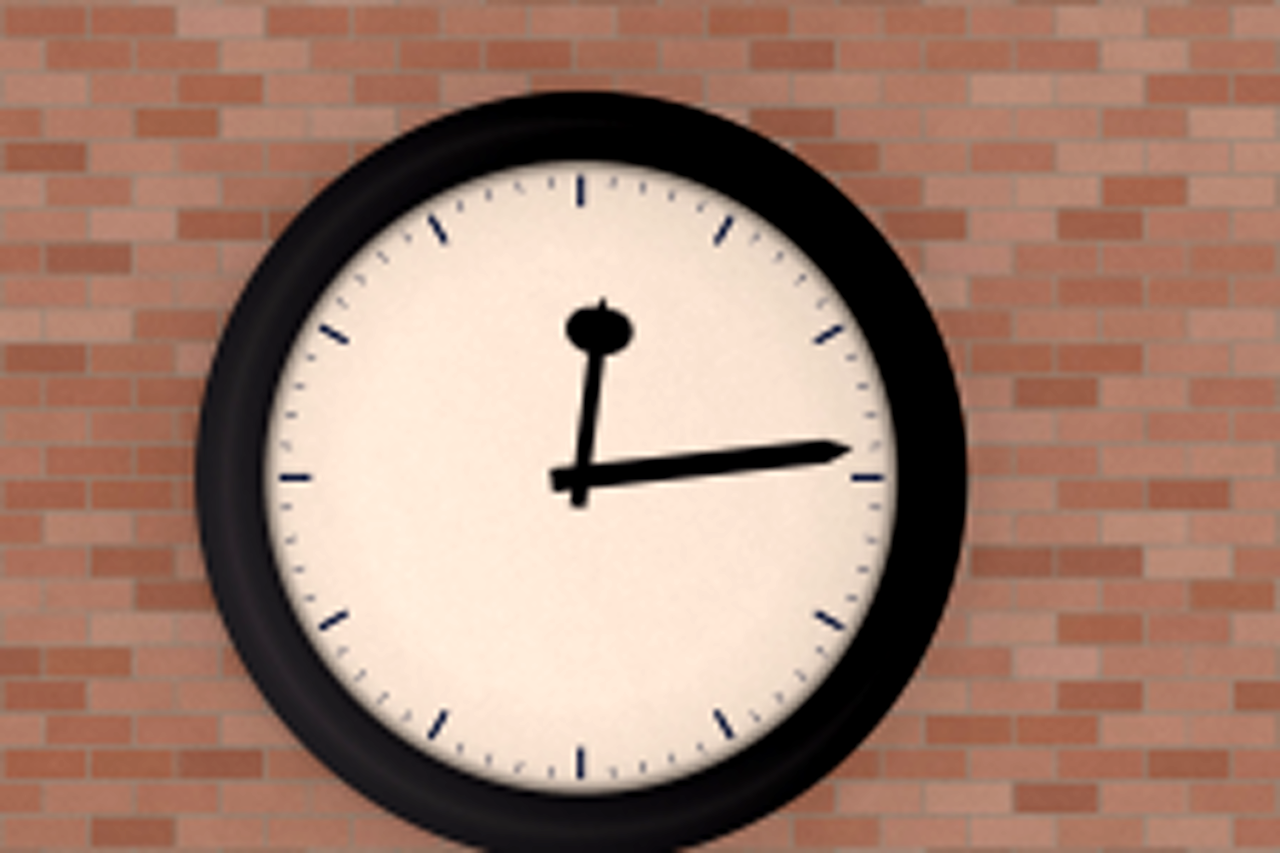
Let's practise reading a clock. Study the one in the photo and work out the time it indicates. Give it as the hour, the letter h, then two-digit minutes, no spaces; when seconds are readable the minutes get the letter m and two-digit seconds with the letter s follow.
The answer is 12h14
